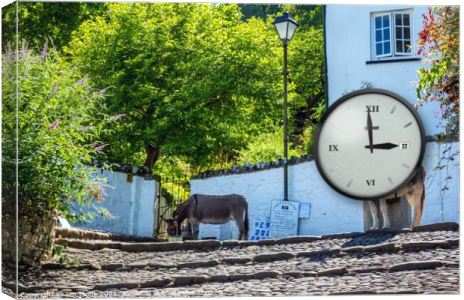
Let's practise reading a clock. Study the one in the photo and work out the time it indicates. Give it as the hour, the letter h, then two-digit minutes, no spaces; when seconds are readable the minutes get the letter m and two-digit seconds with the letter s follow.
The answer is 2h59
